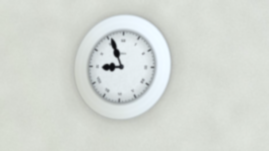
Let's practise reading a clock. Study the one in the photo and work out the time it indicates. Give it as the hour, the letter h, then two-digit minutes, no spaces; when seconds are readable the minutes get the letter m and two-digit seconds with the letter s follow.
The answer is 8h56
